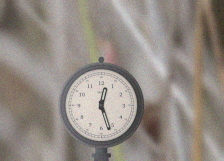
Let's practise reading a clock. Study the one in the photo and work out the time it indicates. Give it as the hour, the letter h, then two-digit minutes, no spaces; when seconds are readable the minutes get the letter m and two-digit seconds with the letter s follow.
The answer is 12h27
